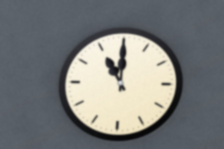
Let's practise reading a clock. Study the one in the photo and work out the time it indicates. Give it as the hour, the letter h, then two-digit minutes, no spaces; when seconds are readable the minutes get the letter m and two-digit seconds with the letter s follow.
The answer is 11h00
